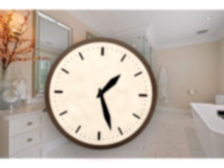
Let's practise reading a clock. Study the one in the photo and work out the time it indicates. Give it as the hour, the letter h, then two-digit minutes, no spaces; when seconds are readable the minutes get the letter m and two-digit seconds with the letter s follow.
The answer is 1h27
